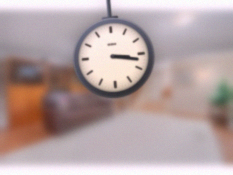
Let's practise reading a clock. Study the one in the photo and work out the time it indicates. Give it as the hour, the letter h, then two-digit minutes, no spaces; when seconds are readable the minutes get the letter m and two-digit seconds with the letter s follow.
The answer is 3h17
